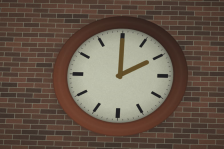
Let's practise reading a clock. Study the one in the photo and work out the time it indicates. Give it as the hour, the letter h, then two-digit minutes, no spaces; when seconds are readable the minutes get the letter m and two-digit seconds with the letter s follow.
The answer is 2h00
